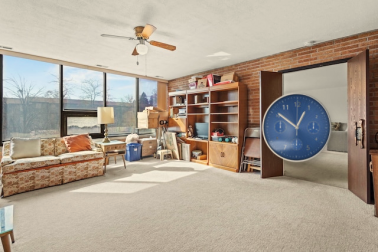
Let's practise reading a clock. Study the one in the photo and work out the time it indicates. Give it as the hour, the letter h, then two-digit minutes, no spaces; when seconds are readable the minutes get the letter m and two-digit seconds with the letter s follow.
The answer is 12h51
